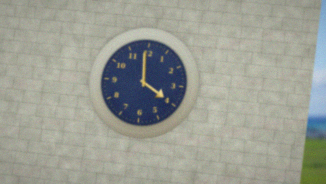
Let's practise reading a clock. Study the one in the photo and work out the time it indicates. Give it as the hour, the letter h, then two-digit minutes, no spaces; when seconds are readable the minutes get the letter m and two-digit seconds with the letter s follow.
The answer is 3h59
